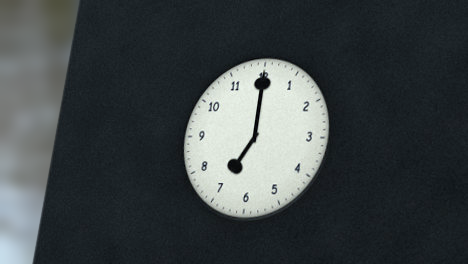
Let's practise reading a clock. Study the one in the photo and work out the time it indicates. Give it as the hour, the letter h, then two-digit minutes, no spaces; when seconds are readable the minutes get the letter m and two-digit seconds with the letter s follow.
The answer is 7h00
